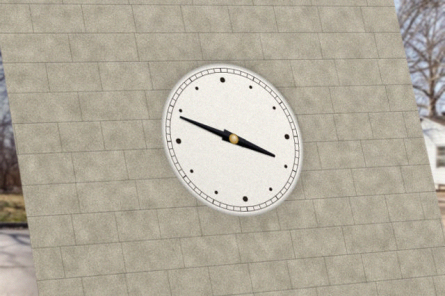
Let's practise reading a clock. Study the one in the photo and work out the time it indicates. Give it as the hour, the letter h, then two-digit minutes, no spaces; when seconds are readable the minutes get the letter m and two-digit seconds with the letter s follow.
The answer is 3h49
